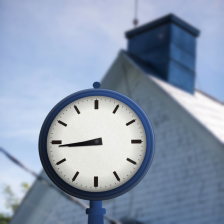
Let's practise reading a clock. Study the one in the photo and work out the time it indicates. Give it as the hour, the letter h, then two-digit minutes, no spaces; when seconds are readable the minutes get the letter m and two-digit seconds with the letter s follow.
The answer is 8h44
